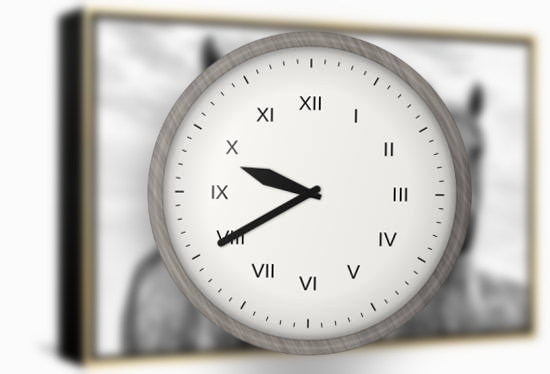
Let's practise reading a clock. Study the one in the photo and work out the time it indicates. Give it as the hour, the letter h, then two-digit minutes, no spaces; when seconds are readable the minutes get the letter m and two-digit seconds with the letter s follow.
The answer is 9h40
